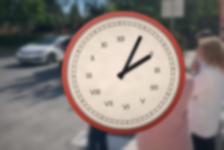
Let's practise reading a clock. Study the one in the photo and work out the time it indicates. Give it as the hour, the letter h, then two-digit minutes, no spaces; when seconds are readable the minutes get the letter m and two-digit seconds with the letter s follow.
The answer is 2h05
